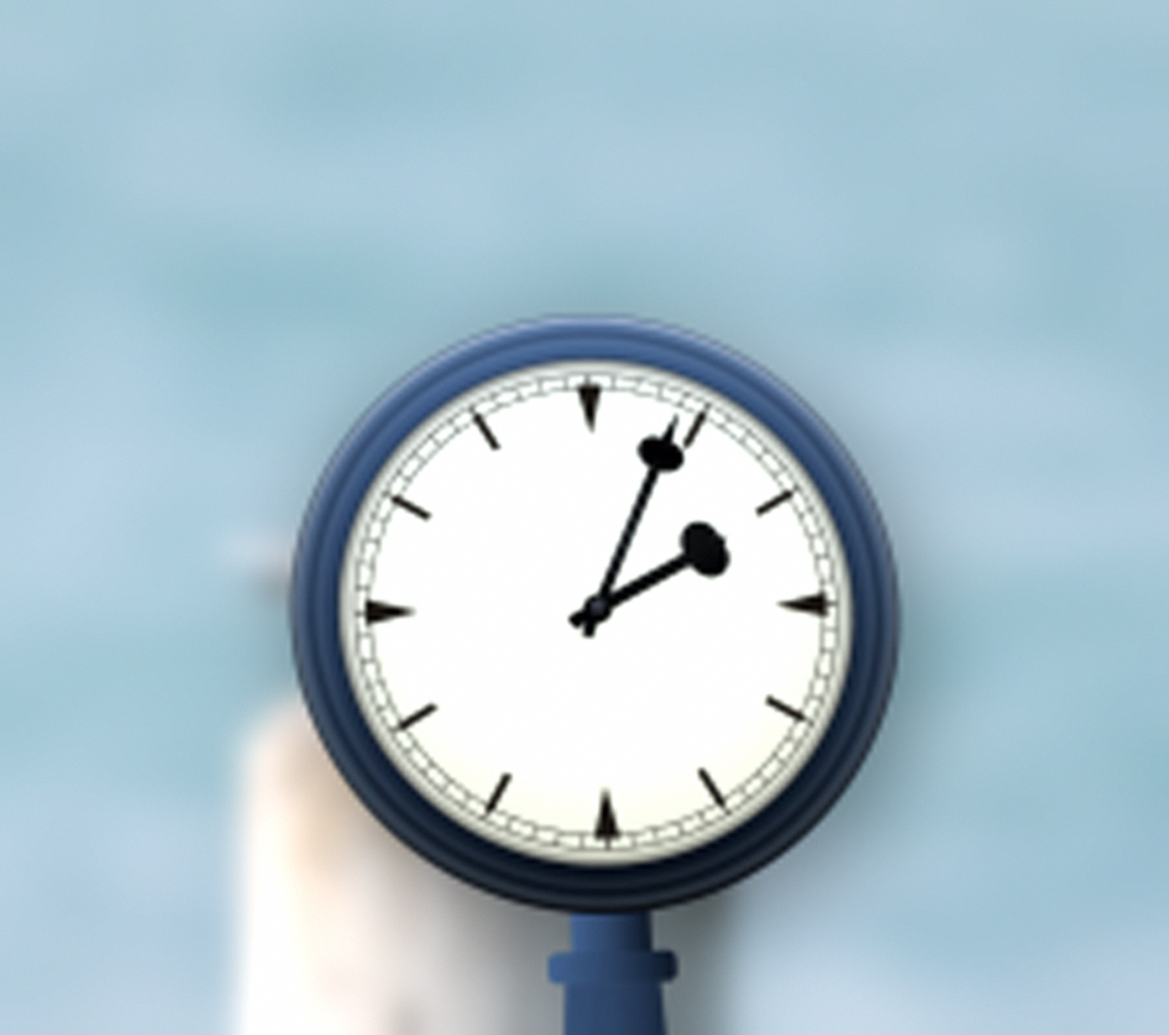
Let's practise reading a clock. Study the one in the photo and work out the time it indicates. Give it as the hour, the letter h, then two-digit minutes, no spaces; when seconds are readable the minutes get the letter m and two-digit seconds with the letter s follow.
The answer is 2h04
